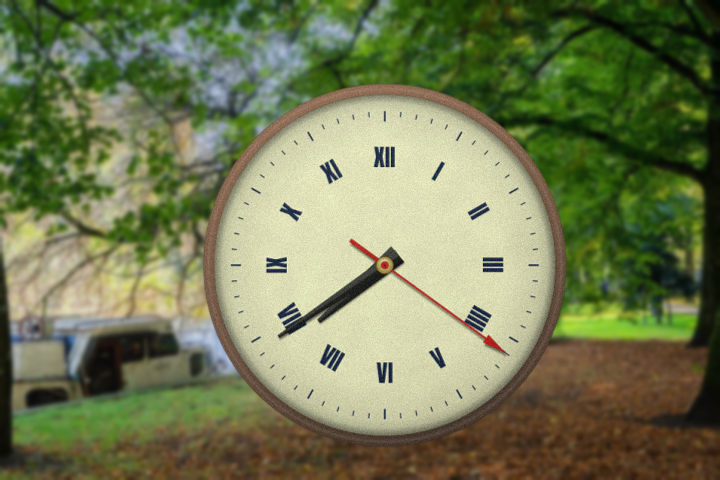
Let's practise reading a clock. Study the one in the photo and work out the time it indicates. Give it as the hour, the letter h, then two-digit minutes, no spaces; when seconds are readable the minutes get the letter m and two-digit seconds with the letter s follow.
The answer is 7h39m21s
